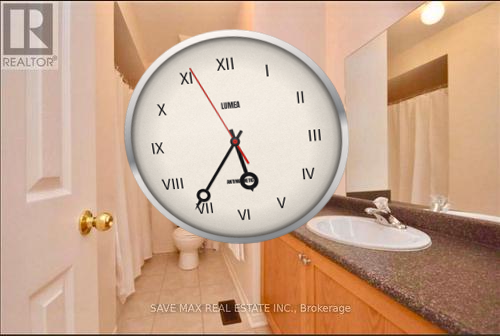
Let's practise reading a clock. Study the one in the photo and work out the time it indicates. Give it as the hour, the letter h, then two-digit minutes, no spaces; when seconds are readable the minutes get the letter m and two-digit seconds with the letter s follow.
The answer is 5h35m56s
